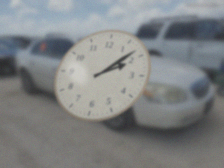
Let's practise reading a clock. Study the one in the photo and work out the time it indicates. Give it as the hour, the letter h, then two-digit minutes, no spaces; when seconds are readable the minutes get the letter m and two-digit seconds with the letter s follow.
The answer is 2h08
